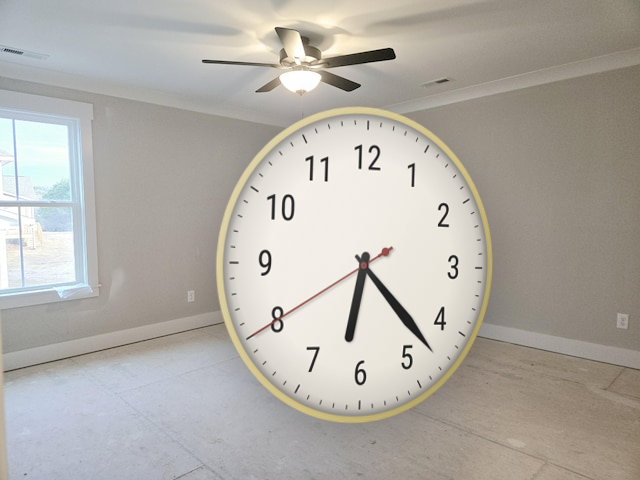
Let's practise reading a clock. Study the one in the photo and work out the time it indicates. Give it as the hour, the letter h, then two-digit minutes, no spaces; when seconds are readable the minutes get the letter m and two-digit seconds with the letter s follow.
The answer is 6h22m40s
